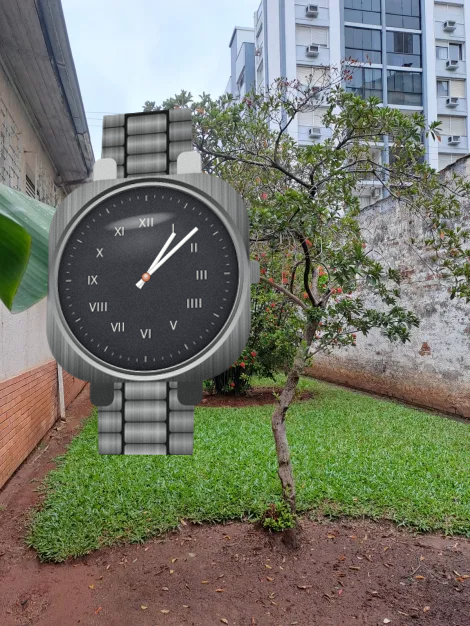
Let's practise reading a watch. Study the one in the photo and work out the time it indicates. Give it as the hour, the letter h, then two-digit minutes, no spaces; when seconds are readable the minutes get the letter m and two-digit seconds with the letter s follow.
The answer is 1h08
